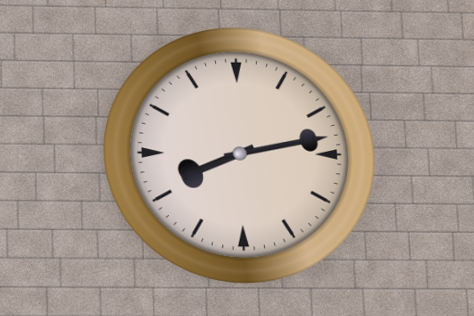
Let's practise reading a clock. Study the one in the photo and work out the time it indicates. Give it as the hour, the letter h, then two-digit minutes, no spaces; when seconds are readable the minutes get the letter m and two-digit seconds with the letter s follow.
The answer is 8h13
